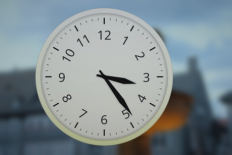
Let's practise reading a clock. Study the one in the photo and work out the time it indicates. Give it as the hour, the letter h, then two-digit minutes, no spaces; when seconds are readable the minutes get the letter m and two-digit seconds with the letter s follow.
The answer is 3h24
